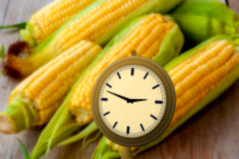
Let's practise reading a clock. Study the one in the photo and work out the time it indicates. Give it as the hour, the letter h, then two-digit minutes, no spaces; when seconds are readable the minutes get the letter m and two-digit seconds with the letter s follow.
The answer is 2h48
